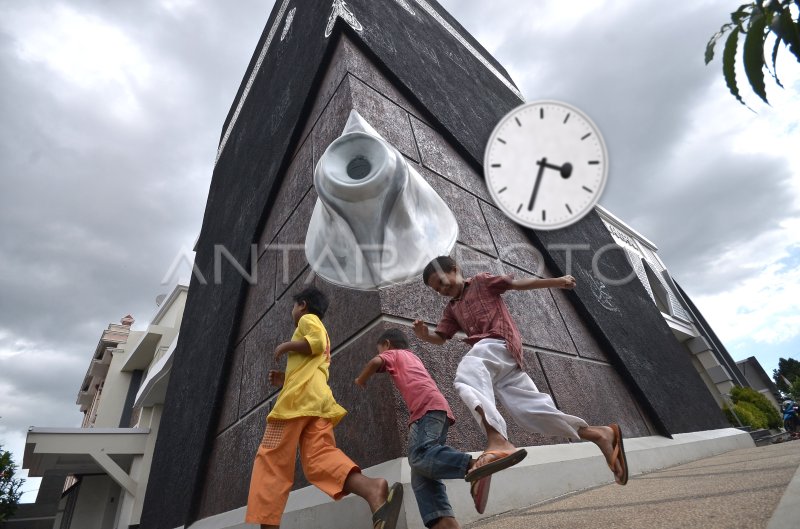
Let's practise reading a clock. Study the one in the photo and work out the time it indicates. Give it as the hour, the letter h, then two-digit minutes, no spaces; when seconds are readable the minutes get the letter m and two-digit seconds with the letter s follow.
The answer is 3h33
